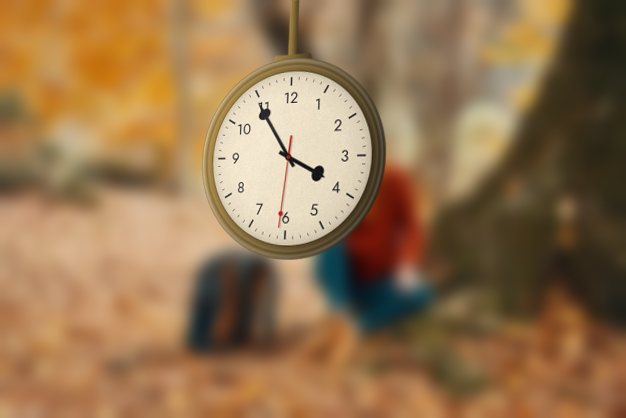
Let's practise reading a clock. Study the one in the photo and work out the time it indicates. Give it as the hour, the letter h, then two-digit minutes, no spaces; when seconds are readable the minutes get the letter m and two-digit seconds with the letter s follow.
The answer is 3h54m31s
